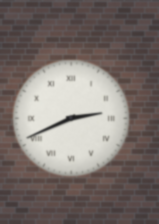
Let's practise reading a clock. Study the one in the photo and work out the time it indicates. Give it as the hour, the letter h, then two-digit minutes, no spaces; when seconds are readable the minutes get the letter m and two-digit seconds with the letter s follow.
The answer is 2h41
